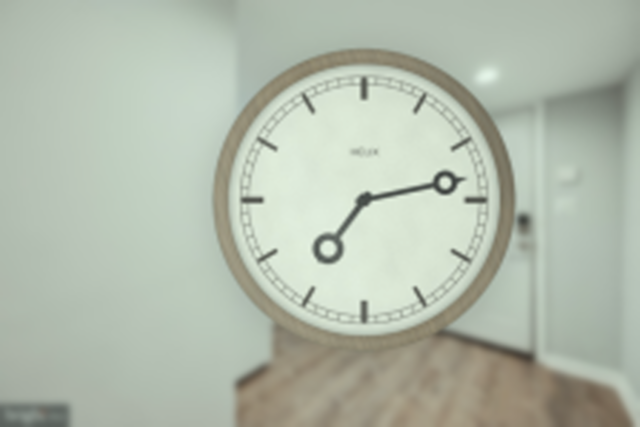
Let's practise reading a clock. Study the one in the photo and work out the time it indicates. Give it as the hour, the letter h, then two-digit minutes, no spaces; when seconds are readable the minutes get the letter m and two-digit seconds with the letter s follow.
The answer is 7h13
